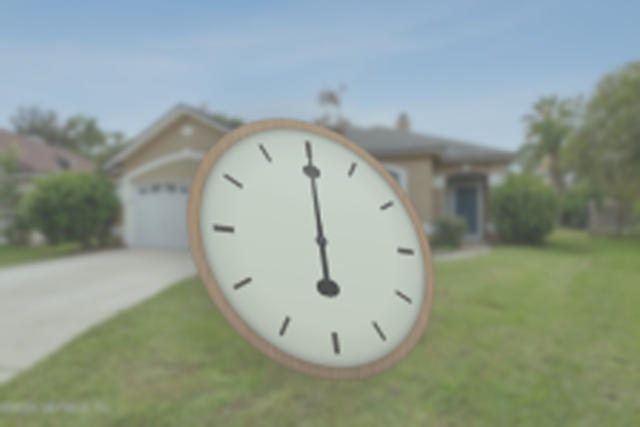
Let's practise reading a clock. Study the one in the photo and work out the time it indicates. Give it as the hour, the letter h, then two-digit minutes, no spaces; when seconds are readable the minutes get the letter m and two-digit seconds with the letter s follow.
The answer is 6h00
